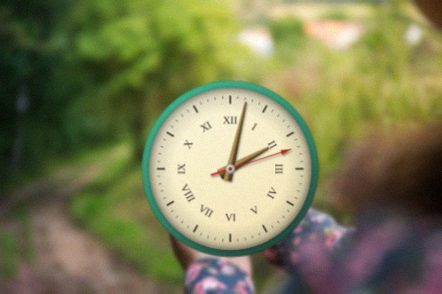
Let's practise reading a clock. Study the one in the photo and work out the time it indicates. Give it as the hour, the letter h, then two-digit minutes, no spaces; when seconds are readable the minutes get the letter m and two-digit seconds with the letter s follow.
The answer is 2h02m12s
